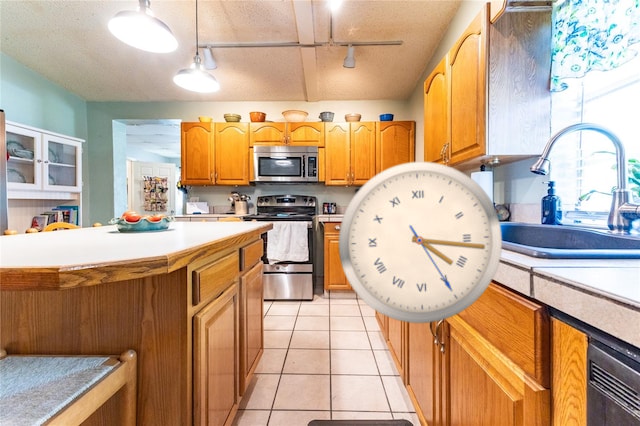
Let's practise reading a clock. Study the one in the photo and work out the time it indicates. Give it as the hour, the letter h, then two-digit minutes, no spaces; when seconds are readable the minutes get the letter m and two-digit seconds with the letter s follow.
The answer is 4h16m25s
